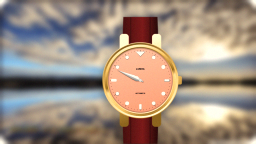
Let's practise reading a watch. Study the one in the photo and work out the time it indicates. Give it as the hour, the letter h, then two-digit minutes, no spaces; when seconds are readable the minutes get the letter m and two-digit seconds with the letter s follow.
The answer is 9h49
